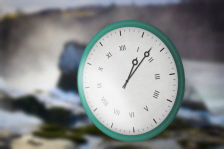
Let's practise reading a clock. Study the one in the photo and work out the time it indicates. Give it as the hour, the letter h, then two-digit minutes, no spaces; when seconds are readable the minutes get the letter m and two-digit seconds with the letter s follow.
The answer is 1h08
